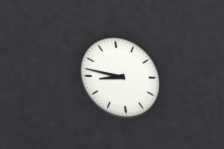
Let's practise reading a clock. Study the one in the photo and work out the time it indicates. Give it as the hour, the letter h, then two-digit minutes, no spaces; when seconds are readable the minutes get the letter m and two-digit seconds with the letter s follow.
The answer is 8h47
